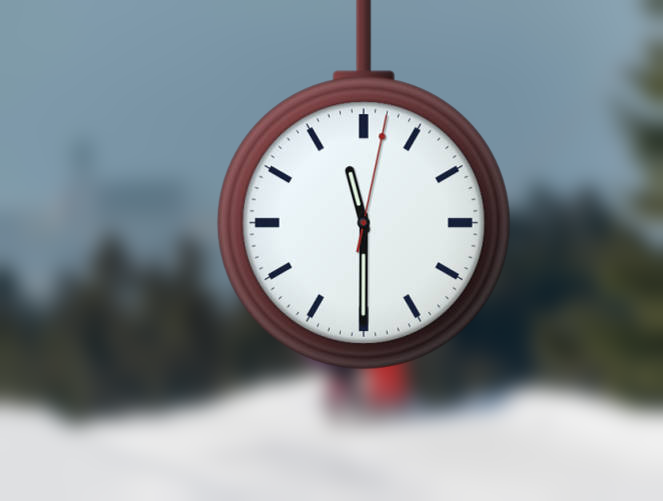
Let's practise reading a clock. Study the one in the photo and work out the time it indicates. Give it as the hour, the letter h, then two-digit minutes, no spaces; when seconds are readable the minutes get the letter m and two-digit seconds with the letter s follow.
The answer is 11h30m02s
